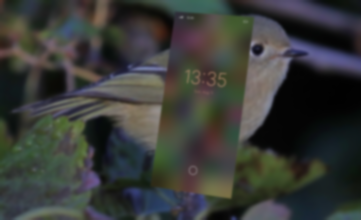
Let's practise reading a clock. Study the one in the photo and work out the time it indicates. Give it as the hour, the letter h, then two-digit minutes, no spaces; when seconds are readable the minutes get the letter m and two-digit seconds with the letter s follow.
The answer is 13h35
